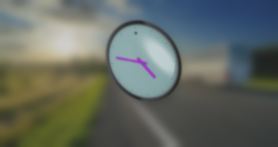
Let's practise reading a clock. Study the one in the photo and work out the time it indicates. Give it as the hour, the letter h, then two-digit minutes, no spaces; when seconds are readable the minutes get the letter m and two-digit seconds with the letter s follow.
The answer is 4h47
